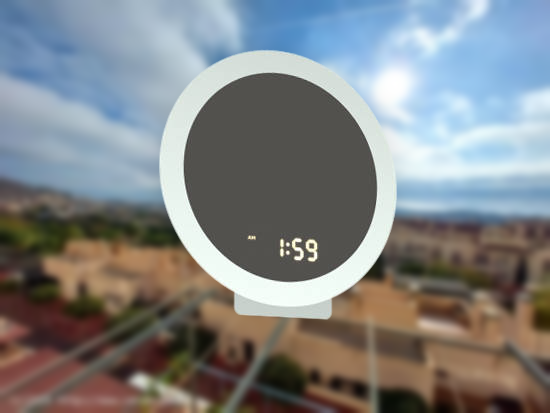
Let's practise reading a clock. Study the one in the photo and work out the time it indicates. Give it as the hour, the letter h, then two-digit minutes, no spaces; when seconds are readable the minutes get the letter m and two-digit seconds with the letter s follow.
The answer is 1h59
